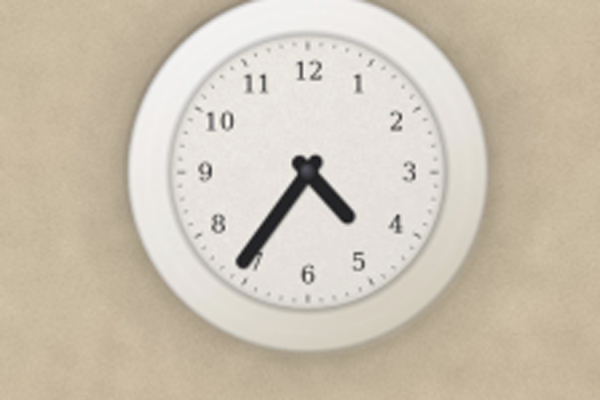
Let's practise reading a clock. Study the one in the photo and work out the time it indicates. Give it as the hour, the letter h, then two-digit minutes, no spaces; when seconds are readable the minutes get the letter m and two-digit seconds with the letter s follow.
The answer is 4h36
